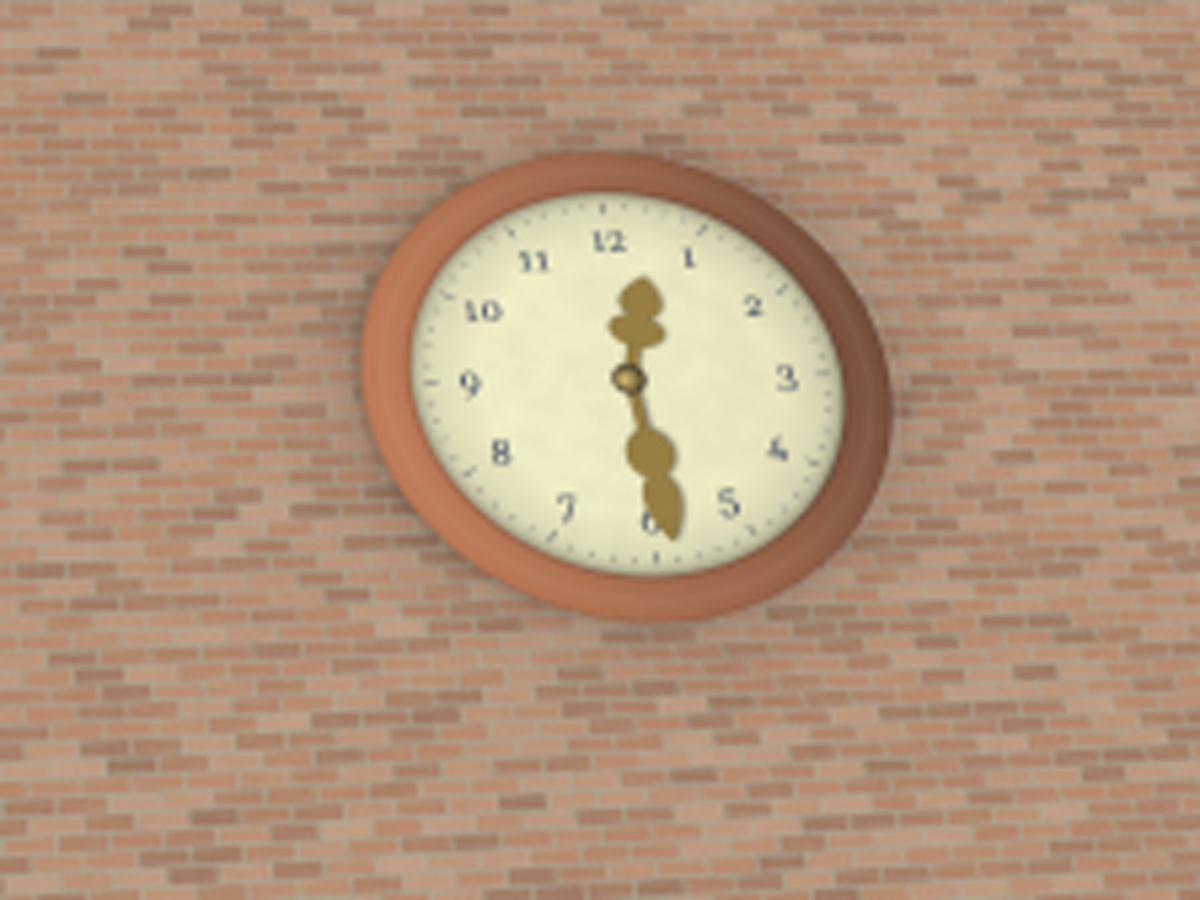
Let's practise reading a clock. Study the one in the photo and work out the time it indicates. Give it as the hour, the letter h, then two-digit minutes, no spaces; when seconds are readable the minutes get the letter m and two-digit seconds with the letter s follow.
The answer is 12h29
